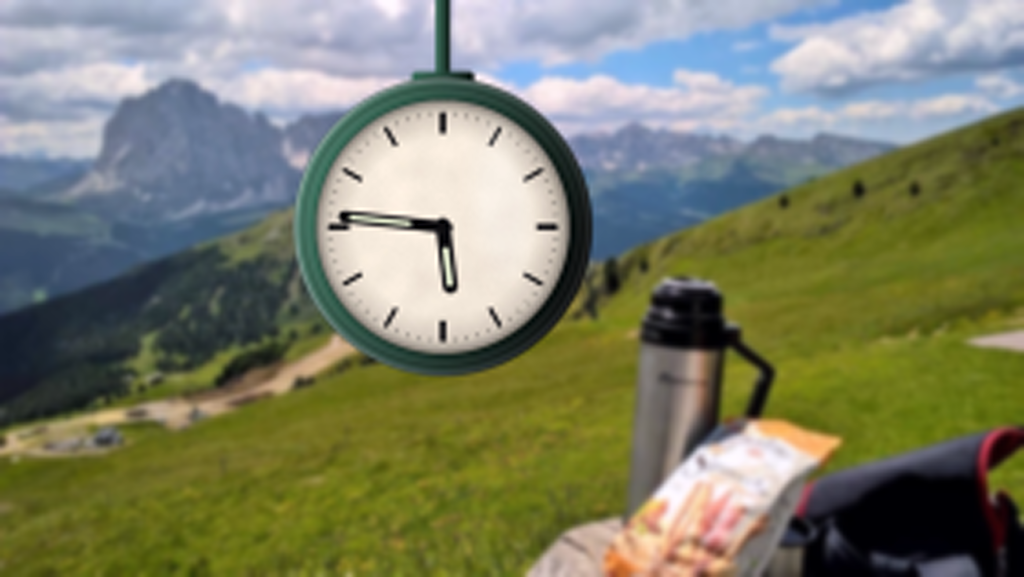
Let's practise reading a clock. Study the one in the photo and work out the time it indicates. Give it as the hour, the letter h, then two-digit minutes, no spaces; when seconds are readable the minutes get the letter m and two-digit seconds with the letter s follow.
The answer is 5h46
